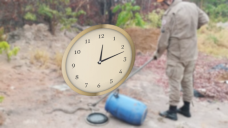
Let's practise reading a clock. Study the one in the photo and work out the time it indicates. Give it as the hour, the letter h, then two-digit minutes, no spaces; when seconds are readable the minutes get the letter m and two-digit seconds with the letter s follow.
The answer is 12h12
